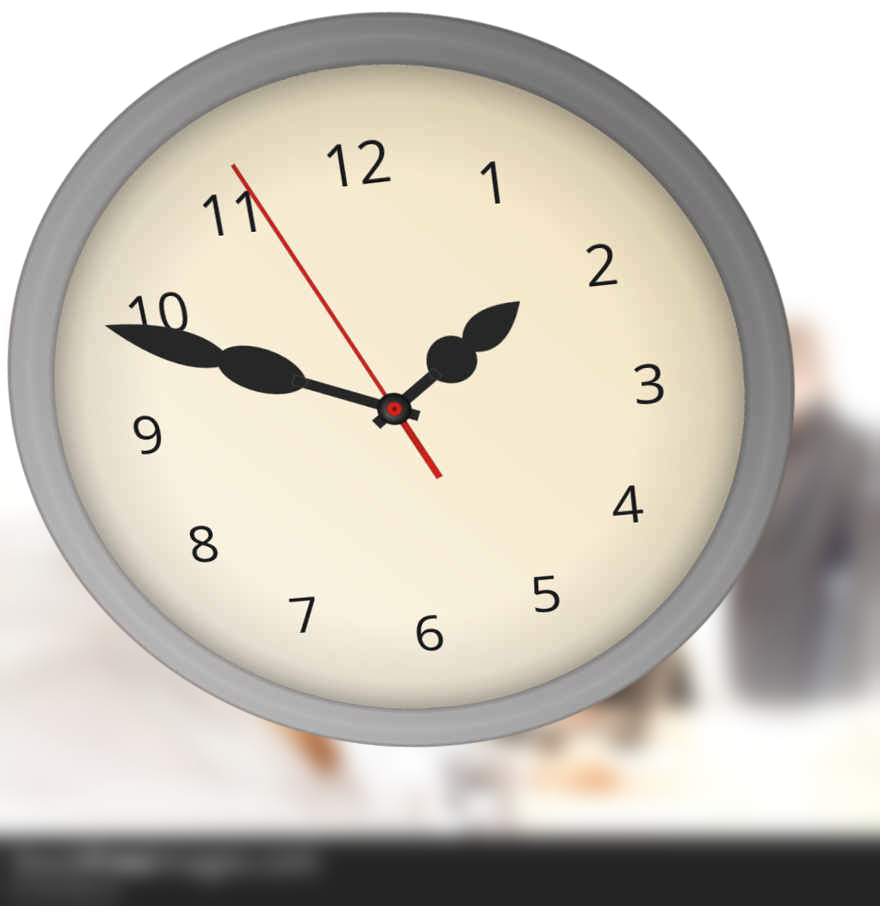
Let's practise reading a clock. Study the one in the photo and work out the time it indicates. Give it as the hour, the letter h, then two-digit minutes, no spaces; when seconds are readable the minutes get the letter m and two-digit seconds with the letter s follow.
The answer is 1h48m56s
